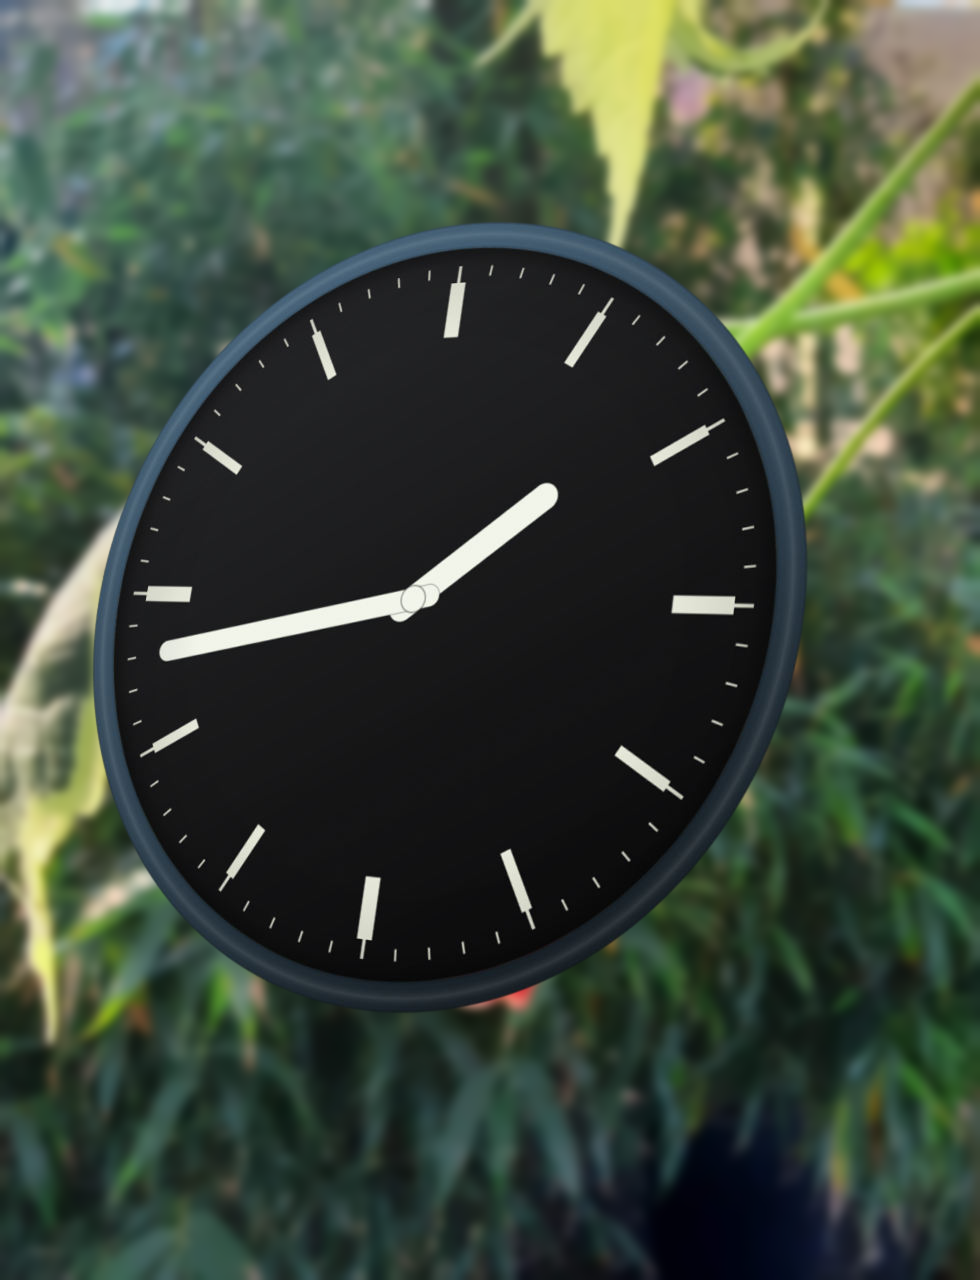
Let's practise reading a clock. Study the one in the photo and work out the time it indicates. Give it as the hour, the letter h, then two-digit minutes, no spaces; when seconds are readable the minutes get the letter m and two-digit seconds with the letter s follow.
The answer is 1h43
